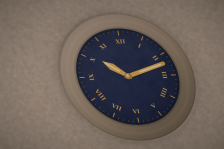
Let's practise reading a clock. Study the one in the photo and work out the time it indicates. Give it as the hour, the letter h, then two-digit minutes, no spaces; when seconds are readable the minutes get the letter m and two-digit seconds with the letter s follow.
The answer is 10h12
